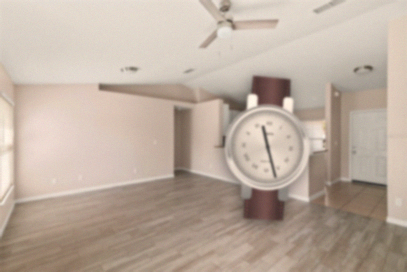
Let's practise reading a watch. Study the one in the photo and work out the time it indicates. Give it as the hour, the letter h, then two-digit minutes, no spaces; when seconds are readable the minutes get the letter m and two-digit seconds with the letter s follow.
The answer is 11h27
